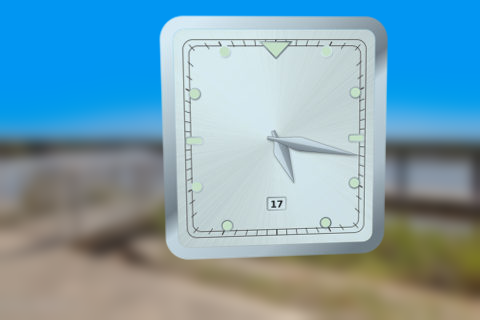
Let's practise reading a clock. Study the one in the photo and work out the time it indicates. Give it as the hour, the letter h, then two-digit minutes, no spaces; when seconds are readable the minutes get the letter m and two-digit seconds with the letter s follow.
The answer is 5h17
